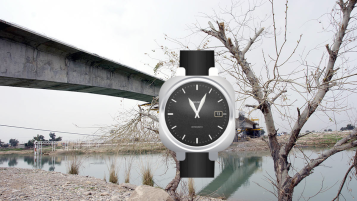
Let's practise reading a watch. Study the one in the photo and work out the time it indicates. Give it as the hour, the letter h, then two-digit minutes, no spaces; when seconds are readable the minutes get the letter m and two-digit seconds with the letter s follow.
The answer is 11h04
